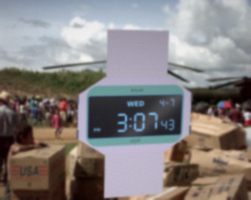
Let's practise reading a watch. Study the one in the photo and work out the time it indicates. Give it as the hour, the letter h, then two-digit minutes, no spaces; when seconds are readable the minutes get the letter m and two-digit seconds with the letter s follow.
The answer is 3h07
